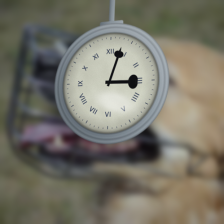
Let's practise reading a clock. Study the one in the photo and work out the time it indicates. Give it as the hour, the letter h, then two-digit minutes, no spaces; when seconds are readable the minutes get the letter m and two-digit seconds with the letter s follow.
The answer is 3h03
